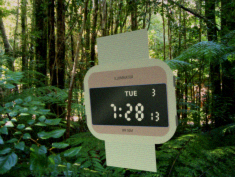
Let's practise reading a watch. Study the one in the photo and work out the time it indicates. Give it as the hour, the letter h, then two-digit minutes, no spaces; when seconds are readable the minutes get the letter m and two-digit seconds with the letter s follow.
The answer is 7h28
